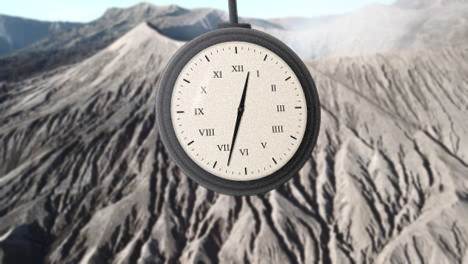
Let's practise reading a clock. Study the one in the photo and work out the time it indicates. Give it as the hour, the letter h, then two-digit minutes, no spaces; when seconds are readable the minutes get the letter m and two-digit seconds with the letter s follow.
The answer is 12h33
